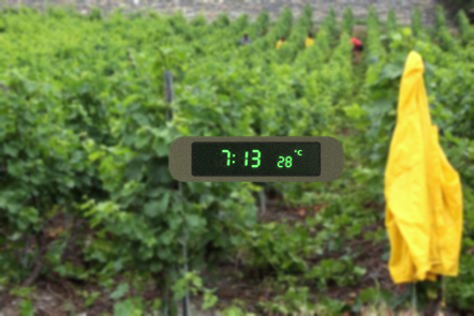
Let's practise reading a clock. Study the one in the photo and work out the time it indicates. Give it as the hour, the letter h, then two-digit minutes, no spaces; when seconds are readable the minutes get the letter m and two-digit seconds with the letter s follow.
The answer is 7h13
